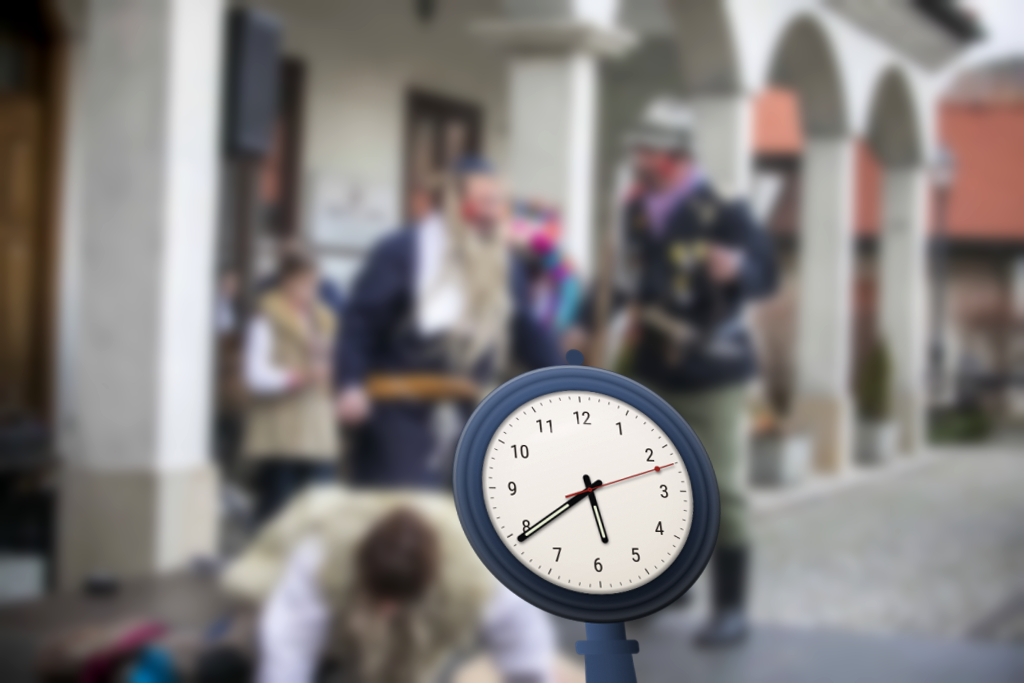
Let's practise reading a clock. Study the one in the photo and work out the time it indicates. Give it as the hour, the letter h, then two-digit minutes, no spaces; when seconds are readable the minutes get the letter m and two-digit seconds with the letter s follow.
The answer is 5h39m12s
